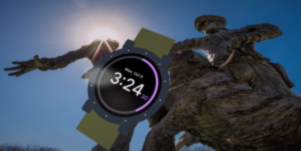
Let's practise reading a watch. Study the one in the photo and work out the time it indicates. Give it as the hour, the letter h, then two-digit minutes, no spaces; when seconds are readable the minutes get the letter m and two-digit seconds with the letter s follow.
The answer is 3h24
